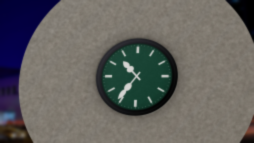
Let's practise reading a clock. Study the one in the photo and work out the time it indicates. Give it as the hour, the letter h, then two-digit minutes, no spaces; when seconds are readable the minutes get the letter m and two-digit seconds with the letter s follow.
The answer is 10h36
